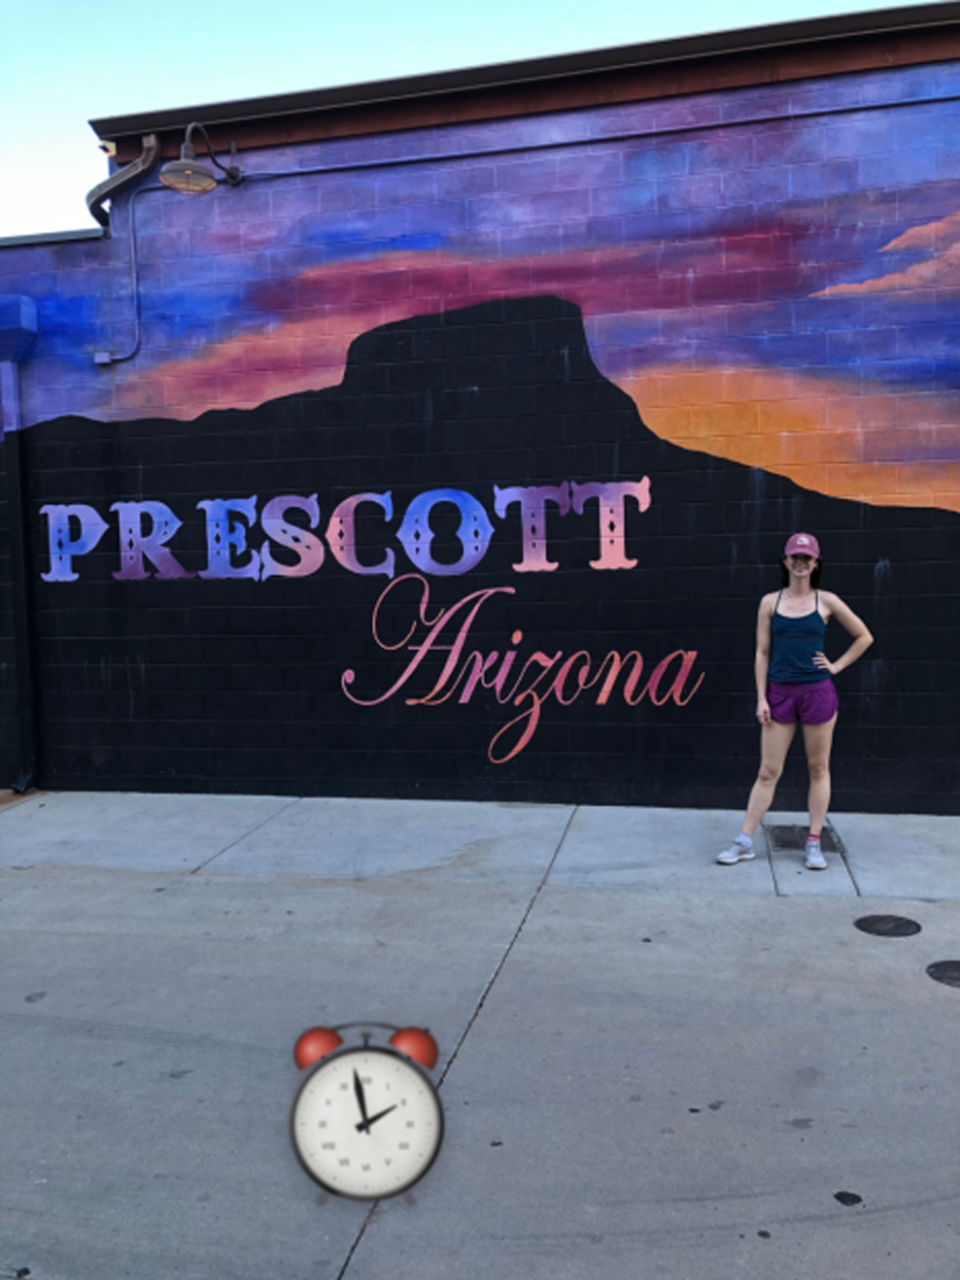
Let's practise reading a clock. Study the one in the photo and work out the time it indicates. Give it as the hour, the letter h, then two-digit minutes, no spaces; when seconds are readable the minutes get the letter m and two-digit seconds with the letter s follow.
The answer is 1h58
